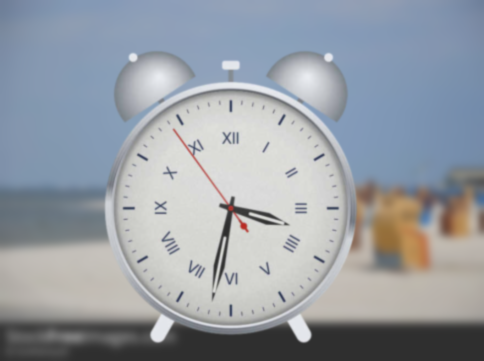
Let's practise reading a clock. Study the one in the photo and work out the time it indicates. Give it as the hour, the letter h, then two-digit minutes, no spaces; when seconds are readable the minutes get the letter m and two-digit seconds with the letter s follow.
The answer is 3h31m54s
